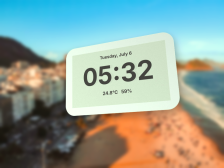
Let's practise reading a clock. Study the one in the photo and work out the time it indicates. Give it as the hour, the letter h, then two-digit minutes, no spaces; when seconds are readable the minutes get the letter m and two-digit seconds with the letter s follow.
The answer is 5h32
